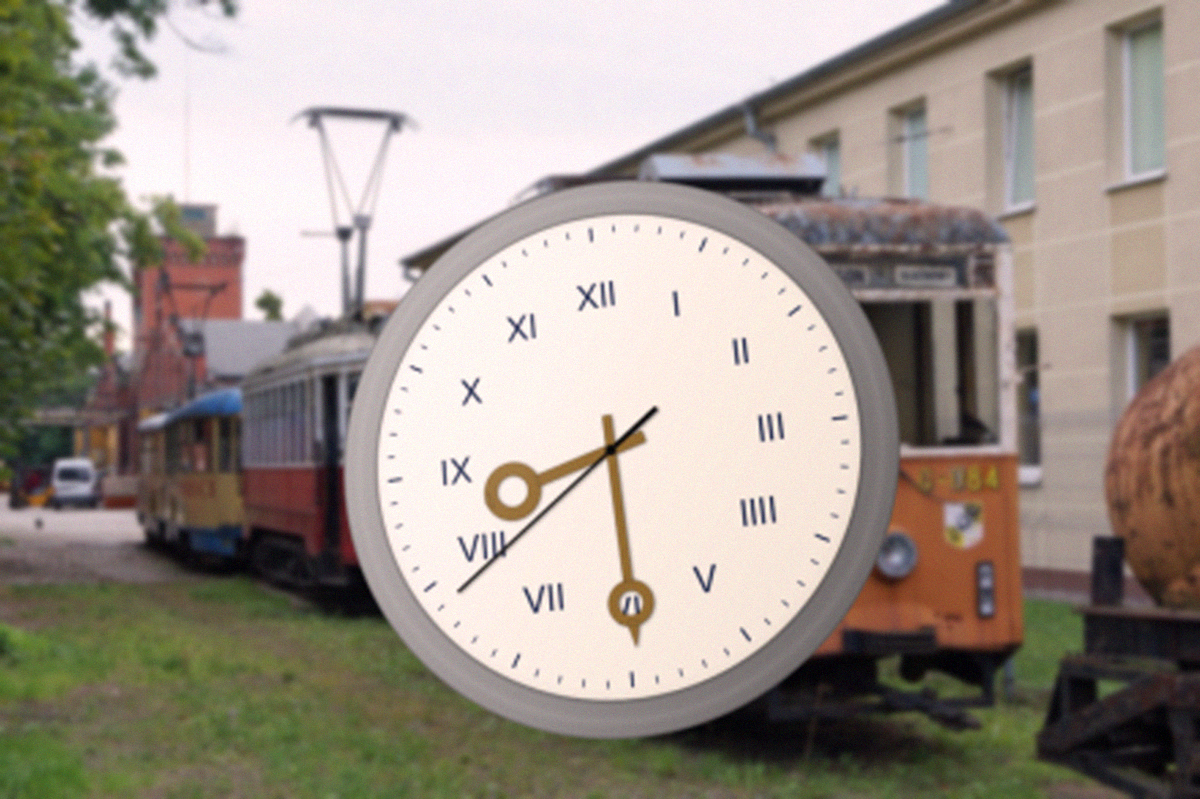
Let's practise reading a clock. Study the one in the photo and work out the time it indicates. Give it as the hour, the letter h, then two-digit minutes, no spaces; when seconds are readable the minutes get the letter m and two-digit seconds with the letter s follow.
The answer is 8h29m39s
